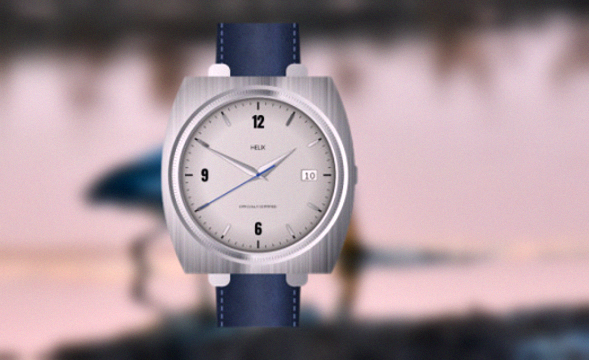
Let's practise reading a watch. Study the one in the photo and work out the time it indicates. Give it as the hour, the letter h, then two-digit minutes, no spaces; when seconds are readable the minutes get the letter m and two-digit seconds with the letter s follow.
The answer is 1h49m40s
